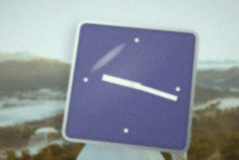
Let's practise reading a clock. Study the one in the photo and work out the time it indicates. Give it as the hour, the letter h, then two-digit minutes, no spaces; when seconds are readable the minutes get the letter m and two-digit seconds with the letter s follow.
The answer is 9h17
